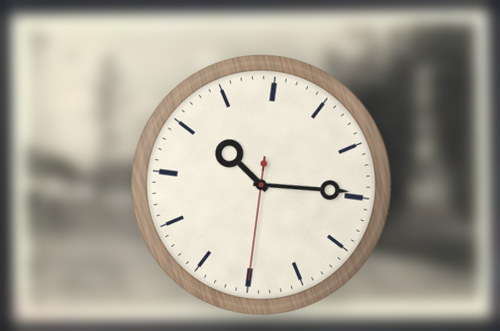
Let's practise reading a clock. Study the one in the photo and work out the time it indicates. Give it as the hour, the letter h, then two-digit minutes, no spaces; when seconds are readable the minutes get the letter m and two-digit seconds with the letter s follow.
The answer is 10h14m30s
